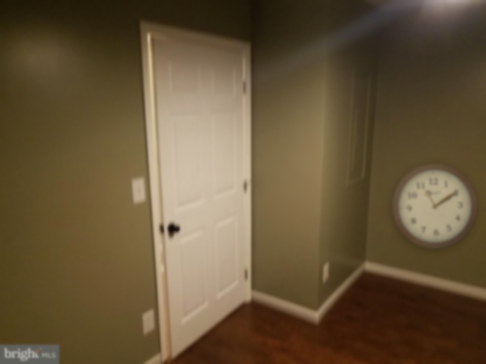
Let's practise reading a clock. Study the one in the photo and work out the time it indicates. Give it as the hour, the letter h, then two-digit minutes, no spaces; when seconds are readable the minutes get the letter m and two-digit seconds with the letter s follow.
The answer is 11h10
